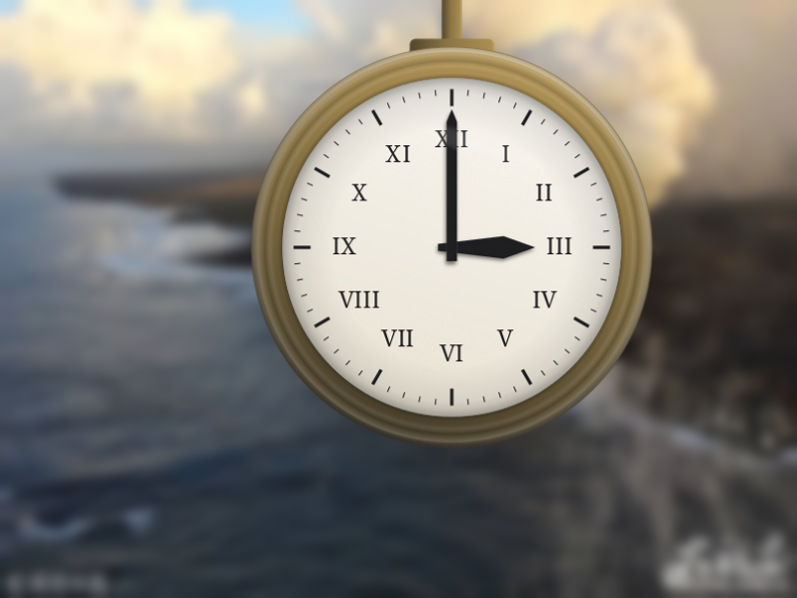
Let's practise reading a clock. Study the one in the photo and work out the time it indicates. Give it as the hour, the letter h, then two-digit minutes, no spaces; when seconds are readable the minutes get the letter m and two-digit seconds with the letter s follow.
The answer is 3h00
